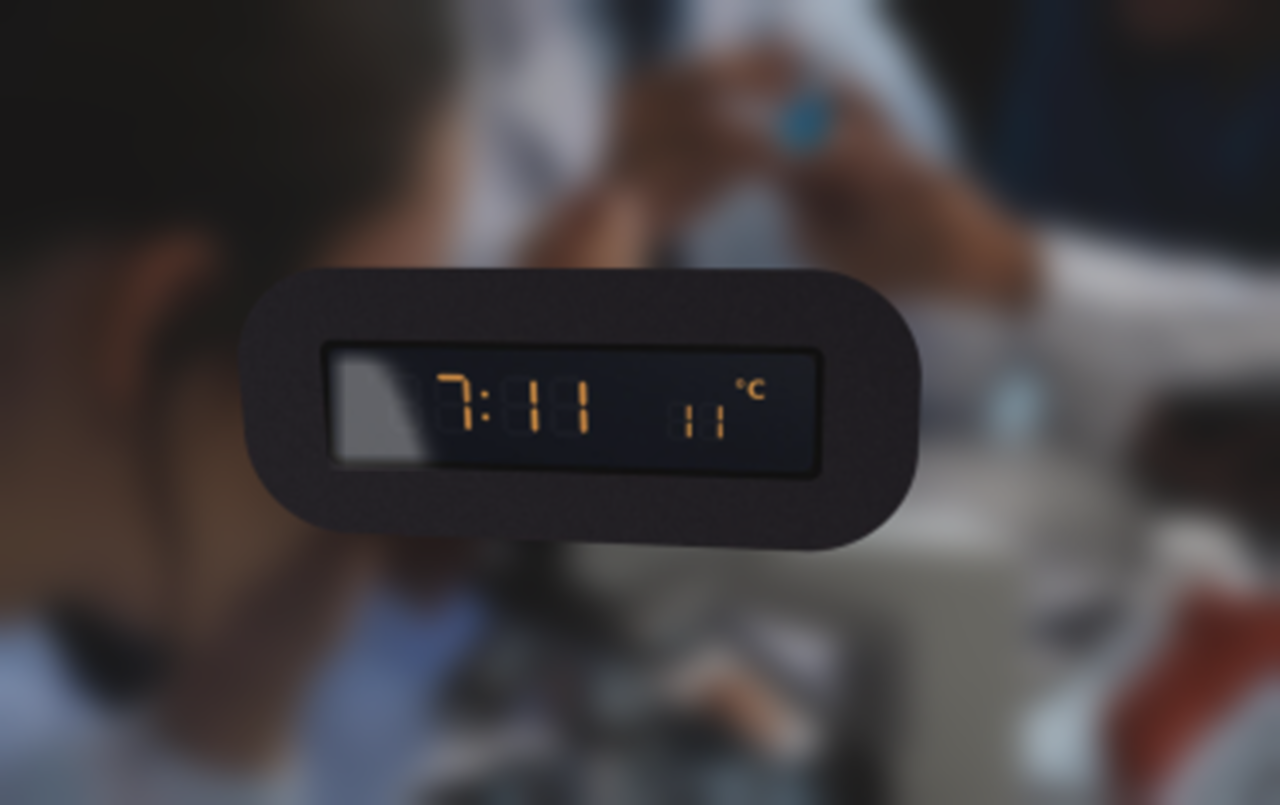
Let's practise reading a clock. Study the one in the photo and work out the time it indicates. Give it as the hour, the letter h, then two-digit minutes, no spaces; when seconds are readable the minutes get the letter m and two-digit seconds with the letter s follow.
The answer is 7h11
